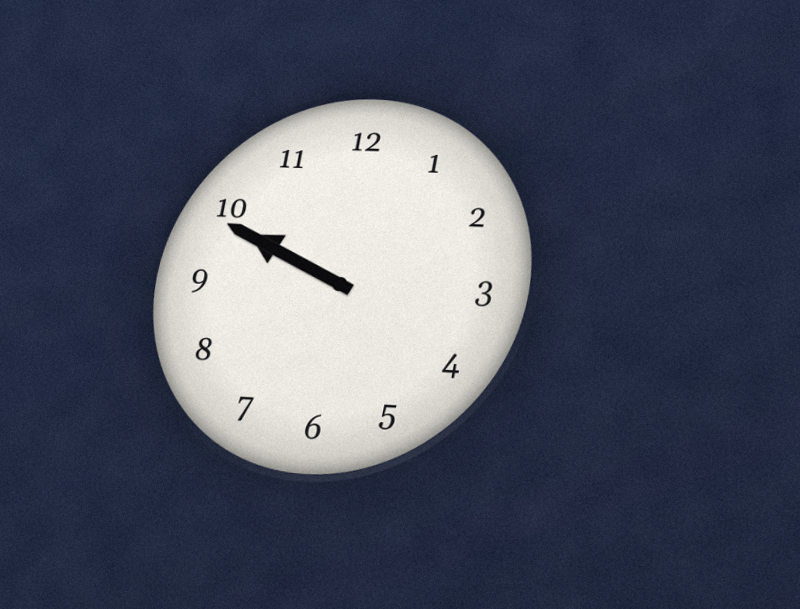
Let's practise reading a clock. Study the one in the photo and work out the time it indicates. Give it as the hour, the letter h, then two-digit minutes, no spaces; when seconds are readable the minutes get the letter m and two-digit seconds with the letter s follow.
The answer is 9h49
